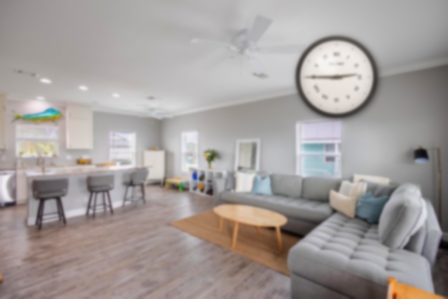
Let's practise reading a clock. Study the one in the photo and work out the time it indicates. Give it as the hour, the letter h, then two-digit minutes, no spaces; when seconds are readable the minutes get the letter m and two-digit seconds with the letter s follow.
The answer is 2h45
